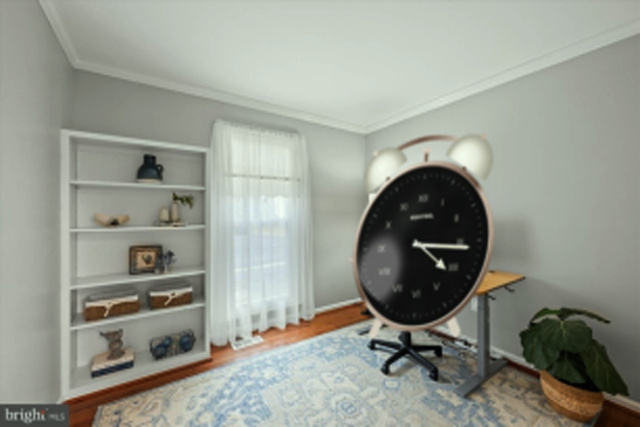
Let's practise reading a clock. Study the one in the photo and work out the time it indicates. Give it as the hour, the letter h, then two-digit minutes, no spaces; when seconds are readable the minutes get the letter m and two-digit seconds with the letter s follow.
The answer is 4h16
